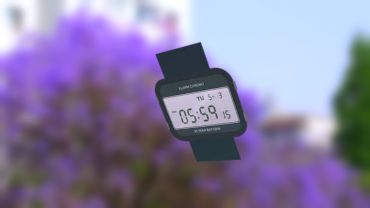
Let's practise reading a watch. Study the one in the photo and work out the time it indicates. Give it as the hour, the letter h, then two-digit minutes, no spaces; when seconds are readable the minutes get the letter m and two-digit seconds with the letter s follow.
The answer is 5h59m15s
